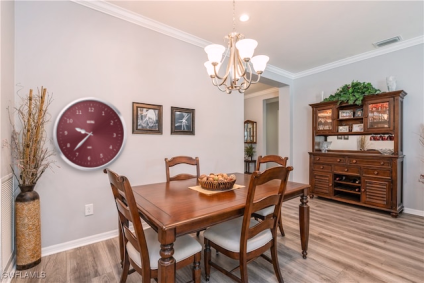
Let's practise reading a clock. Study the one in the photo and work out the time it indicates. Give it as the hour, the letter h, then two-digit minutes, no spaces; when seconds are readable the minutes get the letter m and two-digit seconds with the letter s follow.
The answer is 9h37
